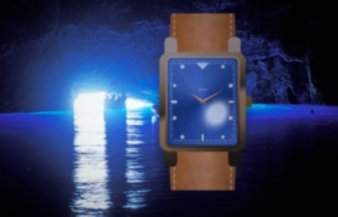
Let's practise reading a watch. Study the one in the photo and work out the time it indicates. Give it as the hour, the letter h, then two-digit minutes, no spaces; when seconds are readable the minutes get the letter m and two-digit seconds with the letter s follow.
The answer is 10h10
